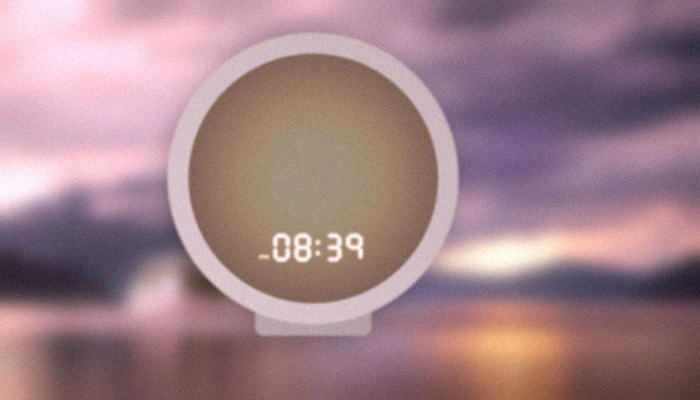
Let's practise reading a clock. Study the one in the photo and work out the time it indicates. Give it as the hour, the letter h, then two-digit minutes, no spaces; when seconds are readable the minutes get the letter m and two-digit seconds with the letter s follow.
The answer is 8h39
